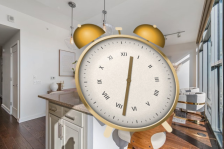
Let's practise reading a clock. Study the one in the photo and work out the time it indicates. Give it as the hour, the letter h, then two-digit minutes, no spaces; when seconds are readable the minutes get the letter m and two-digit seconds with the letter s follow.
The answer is 12h33
